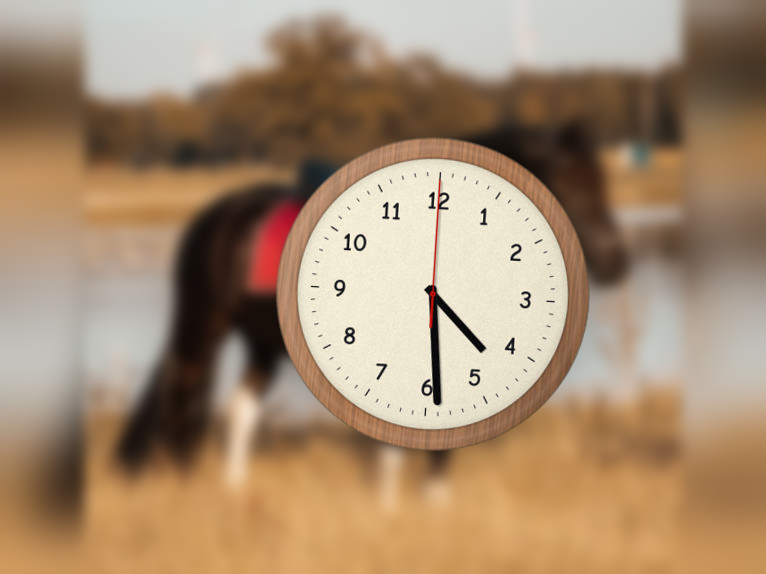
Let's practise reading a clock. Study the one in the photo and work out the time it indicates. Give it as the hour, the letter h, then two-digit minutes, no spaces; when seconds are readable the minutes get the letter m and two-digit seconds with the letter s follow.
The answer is 4h29m00s
